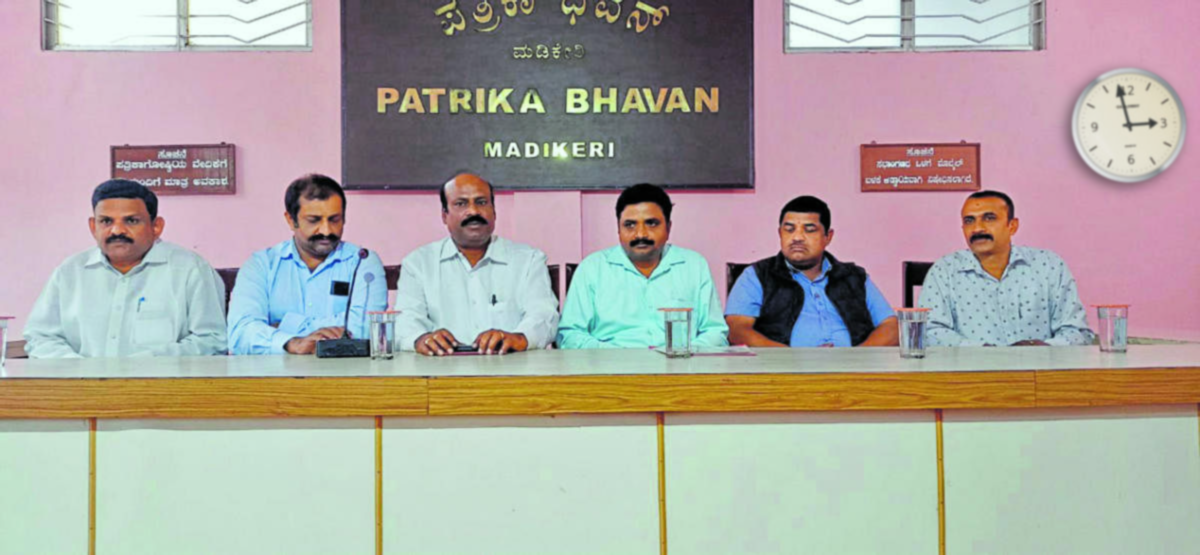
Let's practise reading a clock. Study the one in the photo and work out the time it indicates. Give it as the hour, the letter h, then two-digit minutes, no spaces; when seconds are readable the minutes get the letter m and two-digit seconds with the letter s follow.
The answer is 2h58
